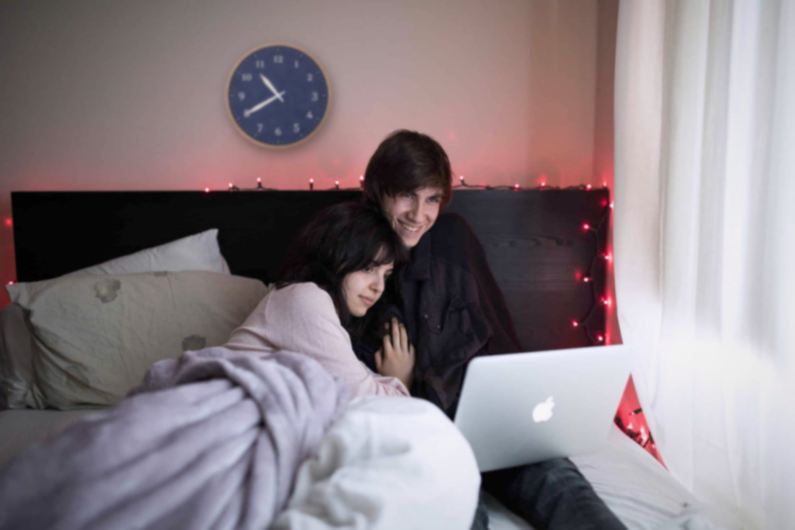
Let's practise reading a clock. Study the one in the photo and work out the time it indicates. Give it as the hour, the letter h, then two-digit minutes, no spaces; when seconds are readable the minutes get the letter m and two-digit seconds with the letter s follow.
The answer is 10h40
